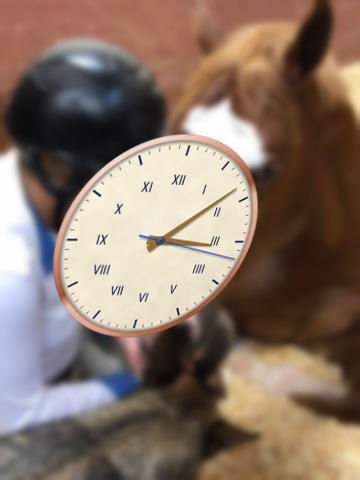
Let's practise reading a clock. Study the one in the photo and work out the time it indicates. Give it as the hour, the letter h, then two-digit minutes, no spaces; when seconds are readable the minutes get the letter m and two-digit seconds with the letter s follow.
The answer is 3h08m17s
